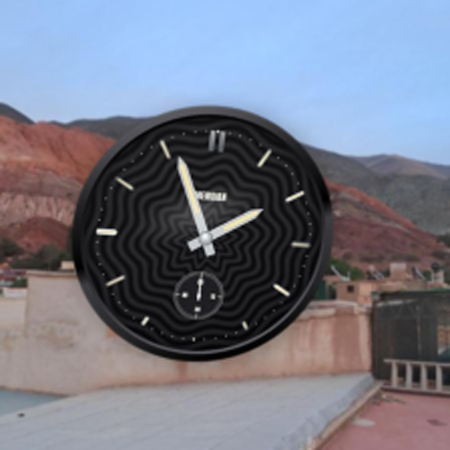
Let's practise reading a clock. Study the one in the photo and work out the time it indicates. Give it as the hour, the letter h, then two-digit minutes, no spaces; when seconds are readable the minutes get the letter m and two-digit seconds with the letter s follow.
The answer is 1h56
